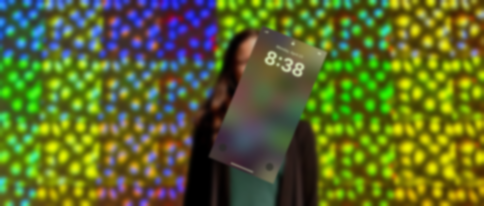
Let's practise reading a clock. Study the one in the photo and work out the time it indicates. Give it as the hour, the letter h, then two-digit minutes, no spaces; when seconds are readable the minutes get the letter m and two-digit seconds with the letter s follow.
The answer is 8h38
